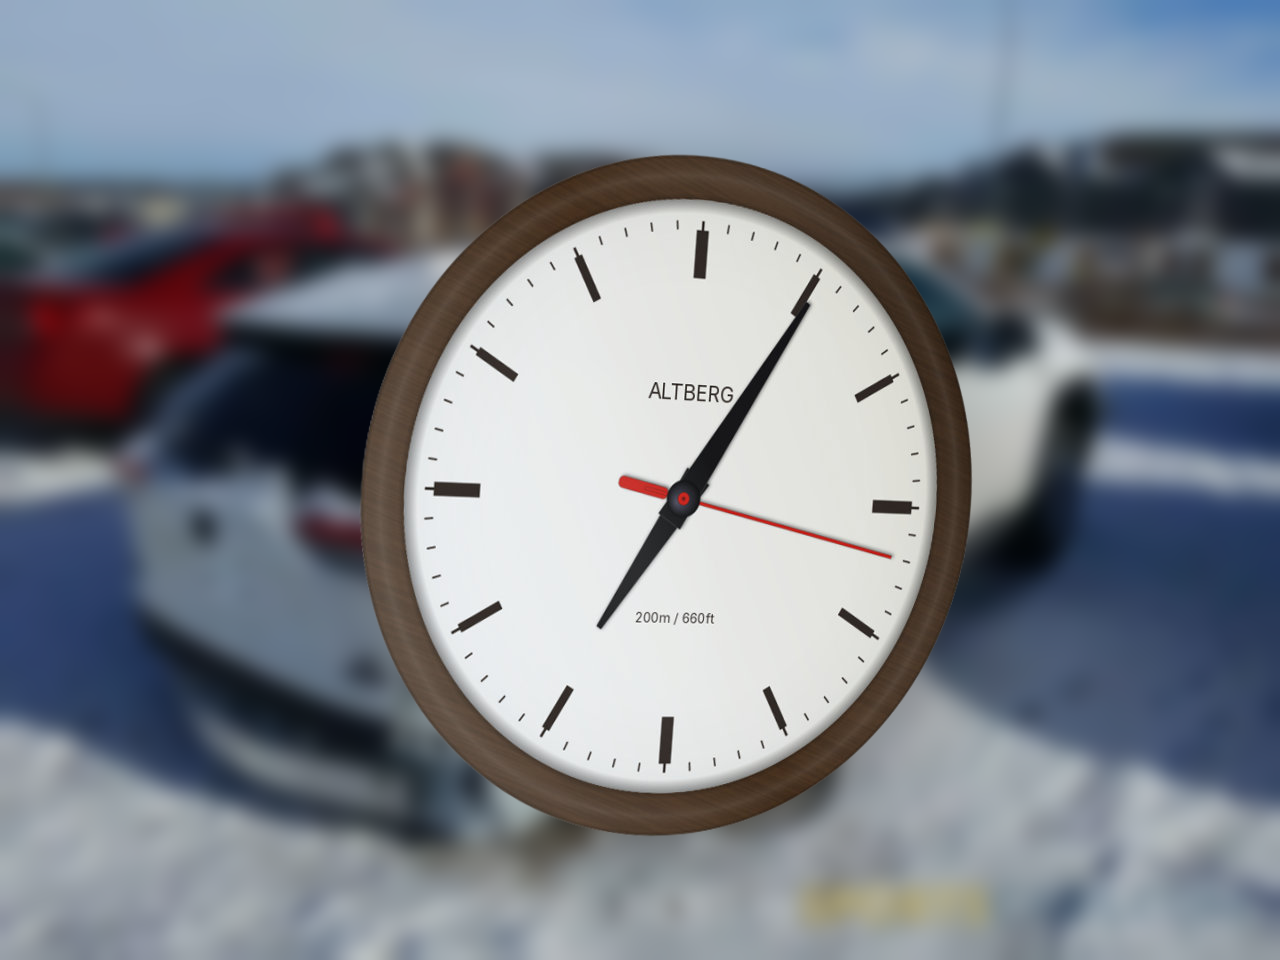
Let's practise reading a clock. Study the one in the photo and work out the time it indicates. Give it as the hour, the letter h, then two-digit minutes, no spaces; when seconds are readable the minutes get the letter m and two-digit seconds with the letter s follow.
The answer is 7h05m17s
